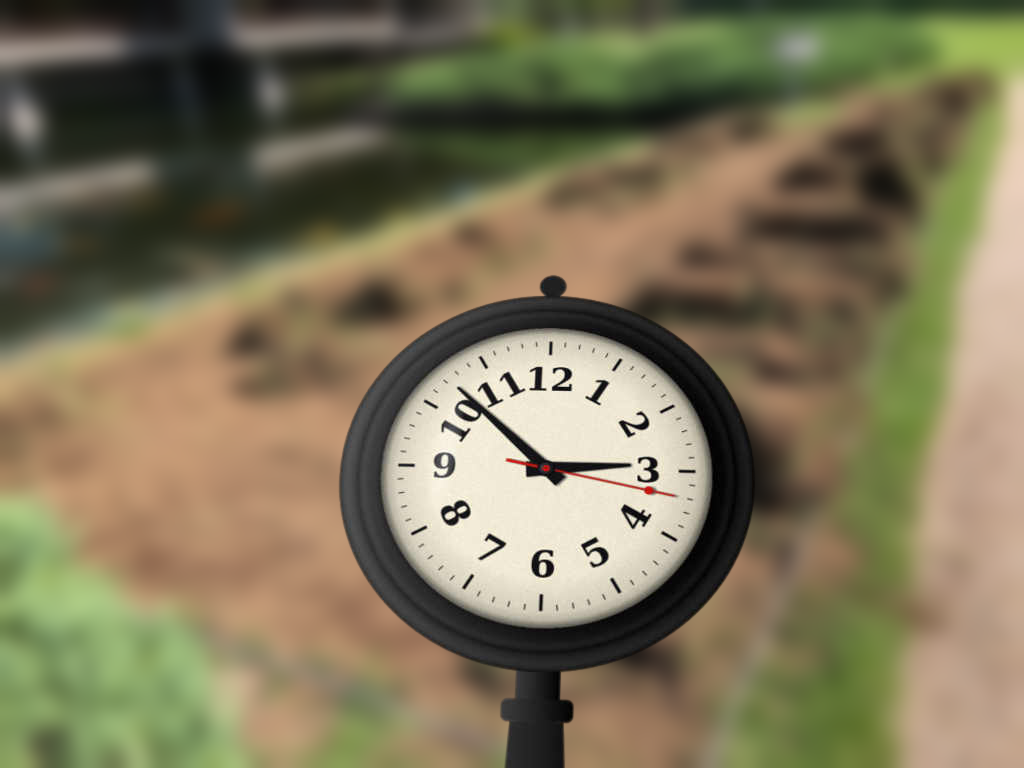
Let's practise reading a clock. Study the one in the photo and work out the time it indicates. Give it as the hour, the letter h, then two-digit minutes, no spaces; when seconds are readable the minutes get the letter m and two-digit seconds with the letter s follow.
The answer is 2h52m17s
